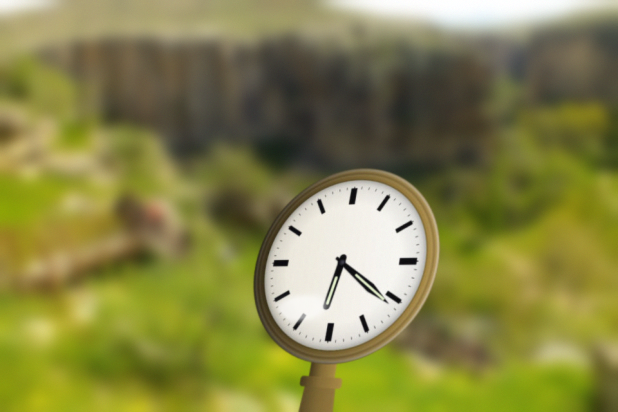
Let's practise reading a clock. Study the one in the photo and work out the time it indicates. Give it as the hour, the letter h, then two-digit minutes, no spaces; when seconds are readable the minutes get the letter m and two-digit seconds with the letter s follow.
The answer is 6h21
